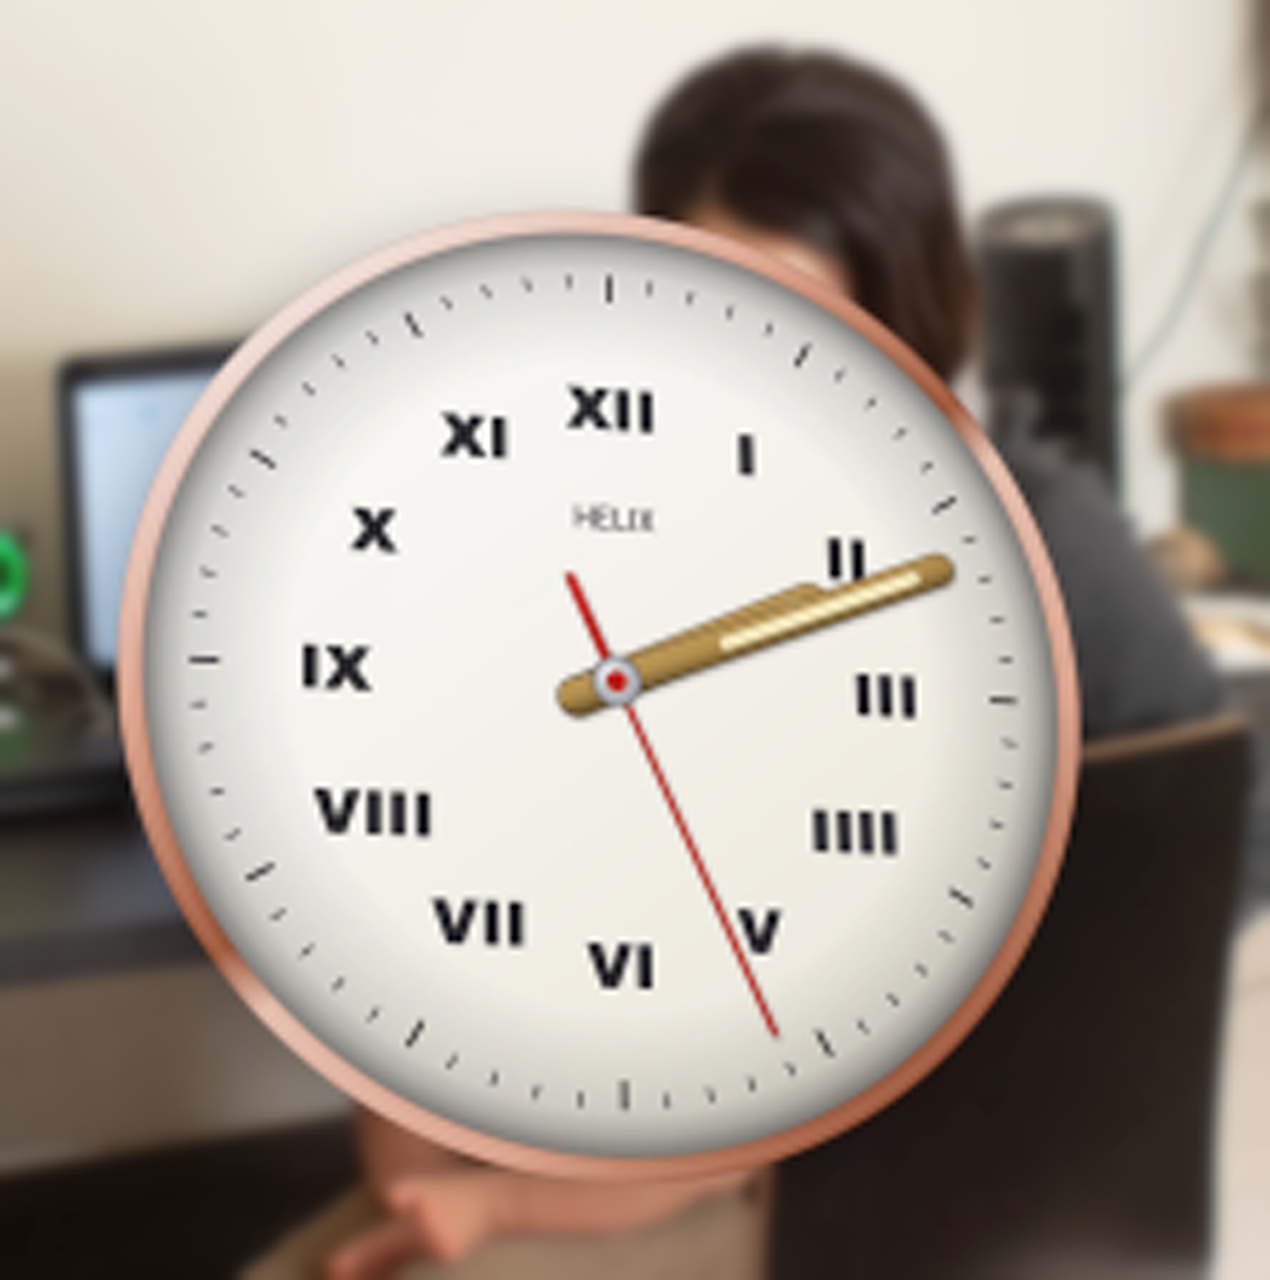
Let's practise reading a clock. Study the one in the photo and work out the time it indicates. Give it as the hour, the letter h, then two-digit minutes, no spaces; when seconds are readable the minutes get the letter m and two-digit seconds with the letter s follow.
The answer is 2h11m26s
